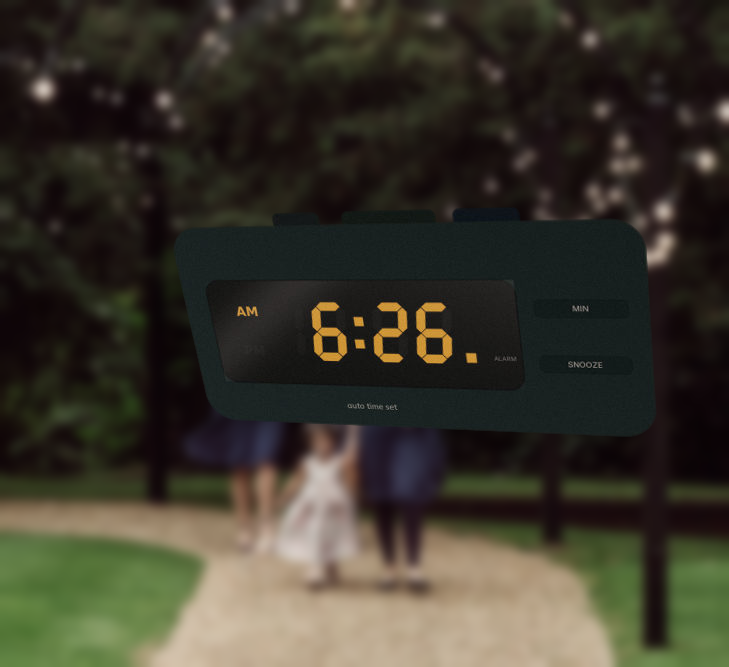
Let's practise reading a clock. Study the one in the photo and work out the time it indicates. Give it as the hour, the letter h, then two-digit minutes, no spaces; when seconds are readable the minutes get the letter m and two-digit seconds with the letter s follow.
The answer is 6h26
